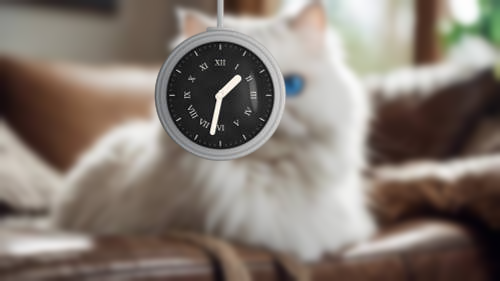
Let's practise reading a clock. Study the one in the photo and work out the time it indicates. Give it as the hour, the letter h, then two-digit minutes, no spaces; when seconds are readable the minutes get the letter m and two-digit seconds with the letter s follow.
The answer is 1h32
